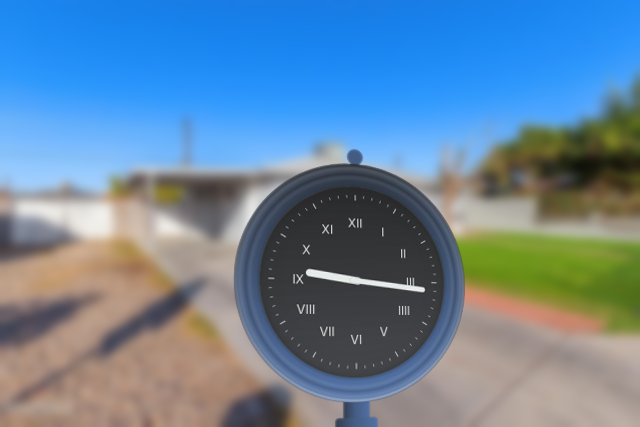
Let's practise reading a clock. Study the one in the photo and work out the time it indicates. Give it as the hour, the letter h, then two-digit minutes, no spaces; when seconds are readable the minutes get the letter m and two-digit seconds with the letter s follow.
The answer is 9h16
